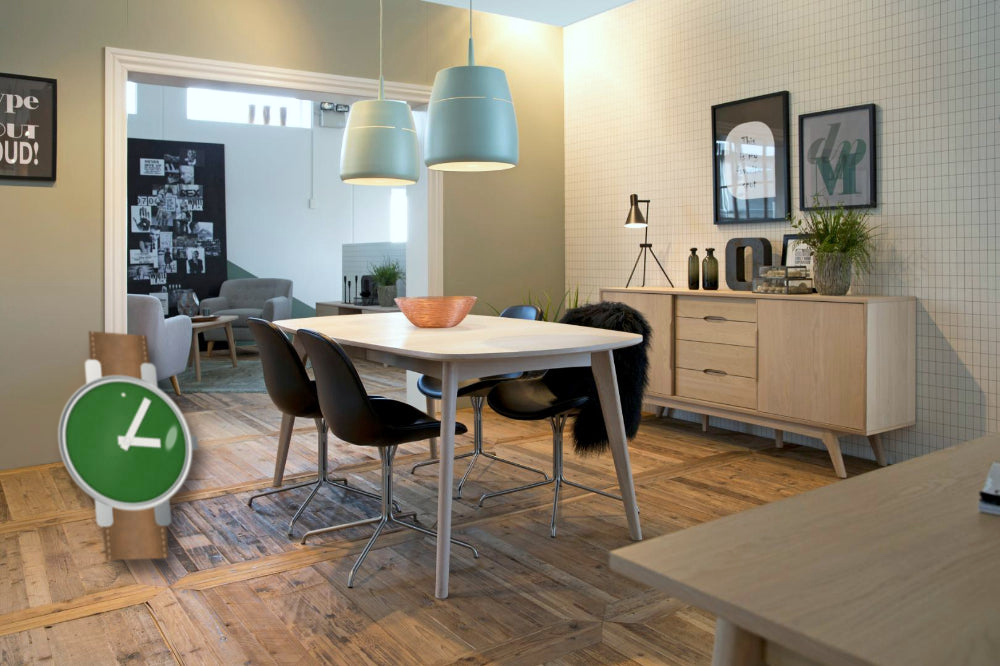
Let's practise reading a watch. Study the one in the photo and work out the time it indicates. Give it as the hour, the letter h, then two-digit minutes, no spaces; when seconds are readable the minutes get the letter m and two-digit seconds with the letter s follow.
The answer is 3h05
